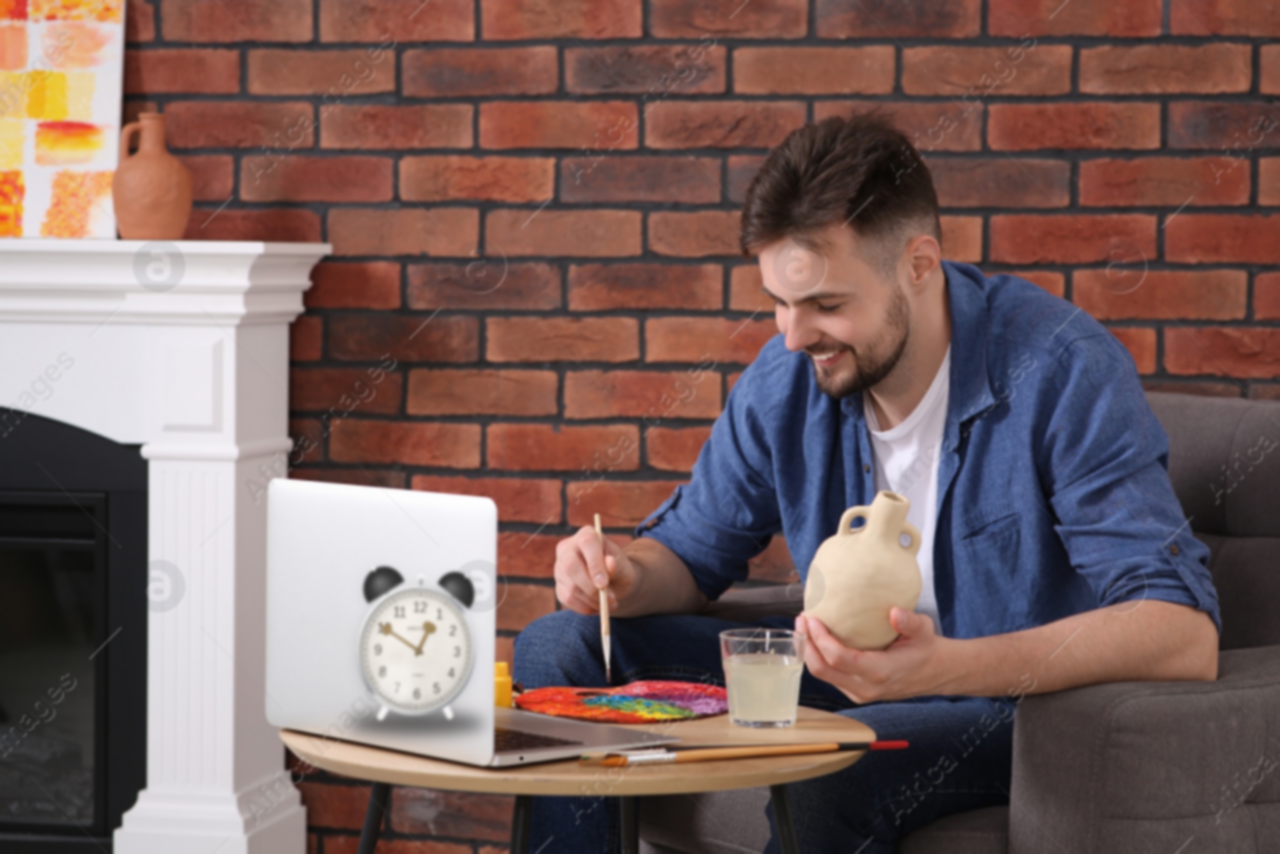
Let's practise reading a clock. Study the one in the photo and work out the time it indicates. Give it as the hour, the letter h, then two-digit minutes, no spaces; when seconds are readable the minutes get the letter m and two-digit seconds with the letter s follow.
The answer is 12h50
